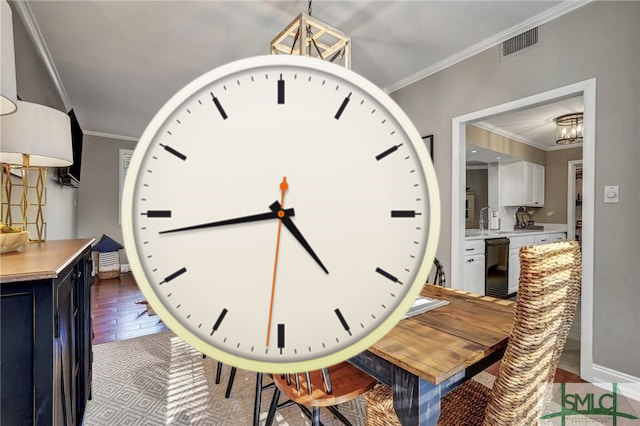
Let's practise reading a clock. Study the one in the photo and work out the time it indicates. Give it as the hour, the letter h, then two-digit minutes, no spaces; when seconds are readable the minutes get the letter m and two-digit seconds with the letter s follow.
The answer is 4h43m31s
